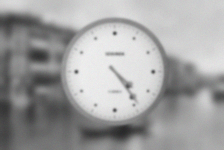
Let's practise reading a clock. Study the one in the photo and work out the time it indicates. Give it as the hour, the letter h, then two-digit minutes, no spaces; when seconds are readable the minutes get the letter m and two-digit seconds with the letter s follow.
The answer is 4h24
